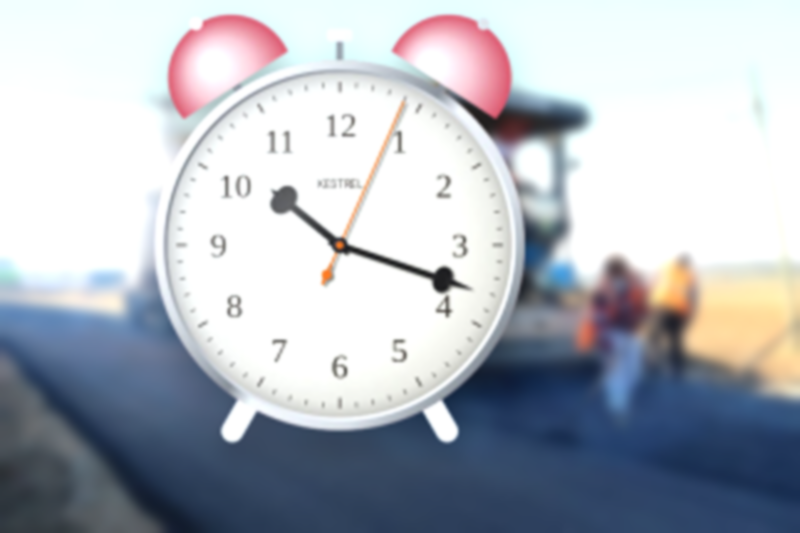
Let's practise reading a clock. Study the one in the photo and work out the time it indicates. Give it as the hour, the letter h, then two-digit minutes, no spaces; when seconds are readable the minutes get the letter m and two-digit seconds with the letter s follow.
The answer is 10h18m04s
